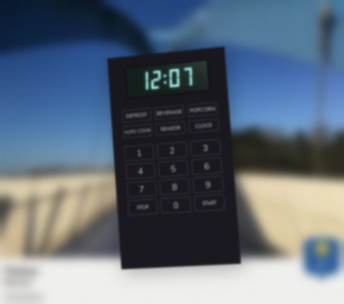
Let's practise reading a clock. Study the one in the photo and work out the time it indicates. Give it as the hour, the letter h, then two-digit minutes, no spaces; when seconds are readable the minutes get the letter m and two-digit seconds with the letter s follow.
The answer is 12h07
